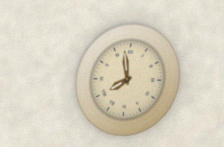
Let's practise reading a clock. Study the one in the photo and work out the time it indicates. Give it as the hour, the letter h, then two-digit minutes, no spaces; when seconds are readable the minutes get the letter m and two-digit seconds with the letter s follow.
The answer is 7h58
